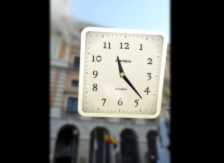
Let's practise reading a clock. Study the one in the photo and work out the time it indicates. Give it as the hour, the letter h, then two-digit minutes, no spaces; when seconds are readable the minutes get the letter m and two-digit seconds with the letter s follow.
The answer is 11h23
